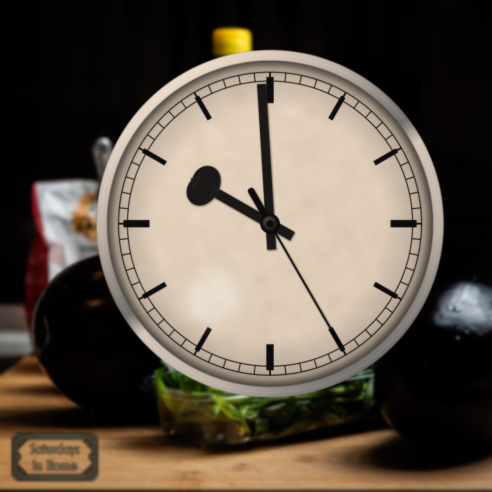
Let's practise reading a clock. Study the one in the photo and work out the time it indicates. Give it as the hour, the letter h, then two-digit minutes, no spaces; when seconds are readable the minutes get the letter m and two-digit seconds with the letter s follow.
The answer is 9h59m25s
